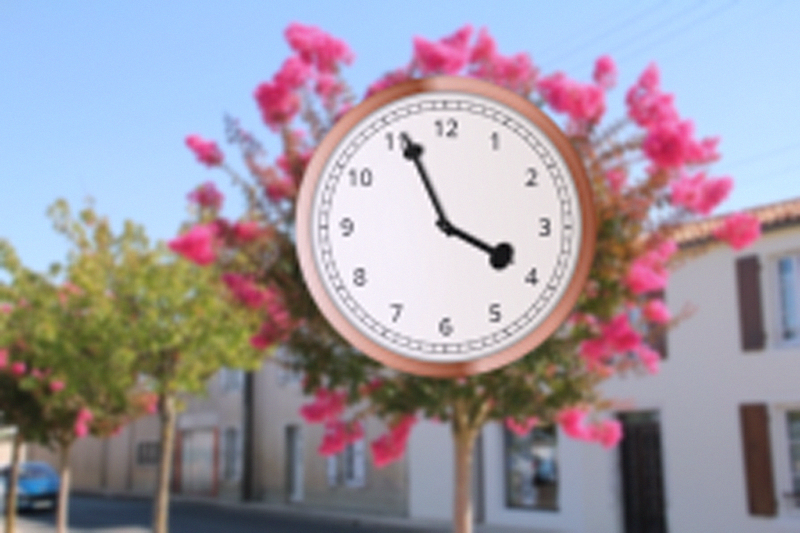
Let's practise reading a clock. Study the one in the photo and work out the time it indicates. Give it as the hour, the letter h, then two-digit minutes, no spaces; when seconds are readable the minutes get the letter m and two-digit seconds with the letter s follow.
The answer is 3h56
